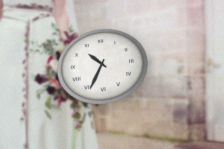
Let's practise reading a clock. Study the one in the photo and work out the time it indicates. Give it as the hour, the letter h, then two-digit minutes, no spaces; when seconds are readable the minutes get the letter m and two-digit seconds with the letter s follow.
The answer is 10h34
